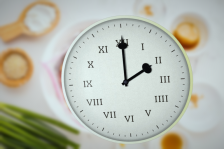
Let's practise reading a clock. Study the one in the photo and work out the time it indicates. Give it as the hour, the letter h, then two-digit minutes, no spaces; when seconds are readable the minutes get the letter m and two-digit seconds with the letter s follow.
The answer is 2h00
